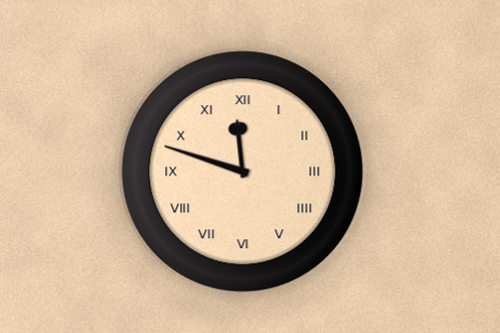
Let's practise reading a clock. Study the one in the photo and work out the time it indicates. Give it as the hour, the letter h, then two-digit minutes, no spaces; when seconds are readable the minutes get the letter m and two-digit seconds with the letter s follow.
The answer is 11h48
